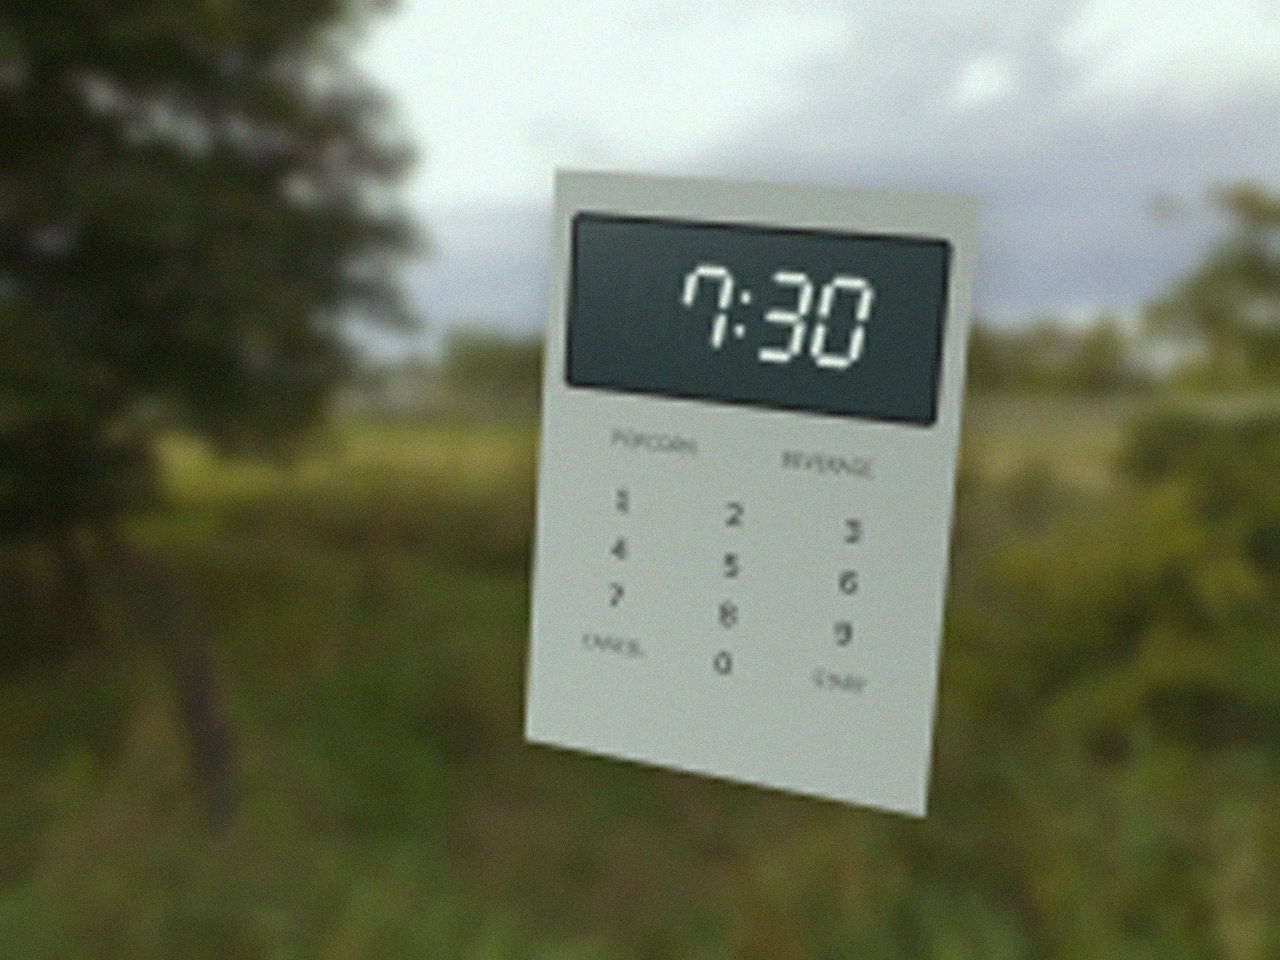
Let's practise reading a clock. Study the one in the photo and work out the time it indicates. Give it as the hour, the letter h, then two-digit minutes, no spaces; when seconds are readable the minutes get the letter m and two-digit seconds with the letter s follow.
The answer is 7h30
